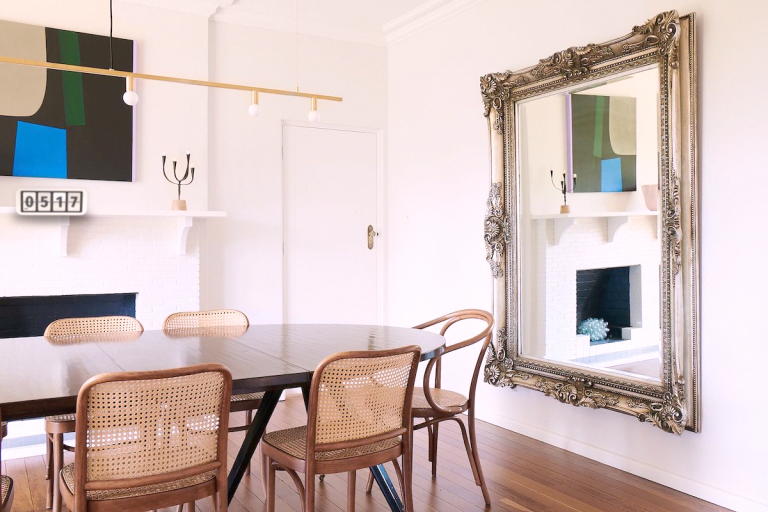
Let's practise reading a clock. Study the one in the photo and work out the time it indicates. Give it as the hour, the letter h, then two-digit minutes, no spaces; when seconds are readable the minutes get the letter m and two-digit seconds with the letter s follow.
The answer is 5h17
